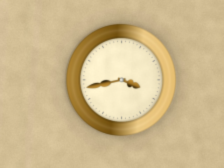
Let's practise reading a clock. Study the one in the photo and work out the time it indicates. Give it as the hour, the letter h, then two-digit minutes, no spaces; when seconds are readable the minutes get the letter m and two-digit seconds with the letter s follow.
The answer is 3h43
